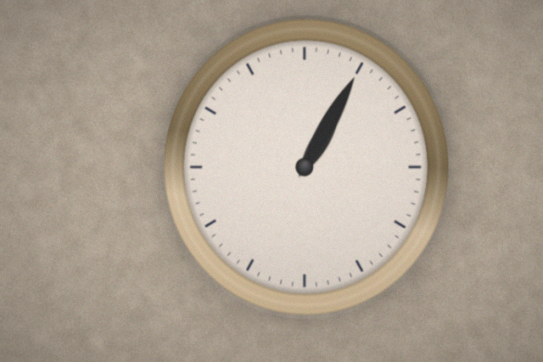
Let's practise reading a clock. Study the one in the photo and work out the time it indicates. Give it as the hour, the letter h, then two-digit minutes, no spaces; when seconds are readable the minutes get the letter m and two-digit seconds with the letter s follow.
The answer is 1h05
